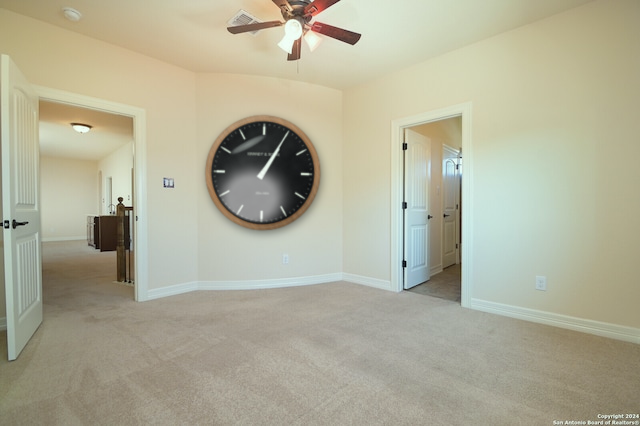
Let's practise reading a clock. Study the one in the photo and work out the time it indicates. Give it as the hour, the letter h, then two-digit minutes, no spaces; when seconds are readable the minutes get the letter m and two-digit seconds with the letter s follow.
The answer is 1h05
